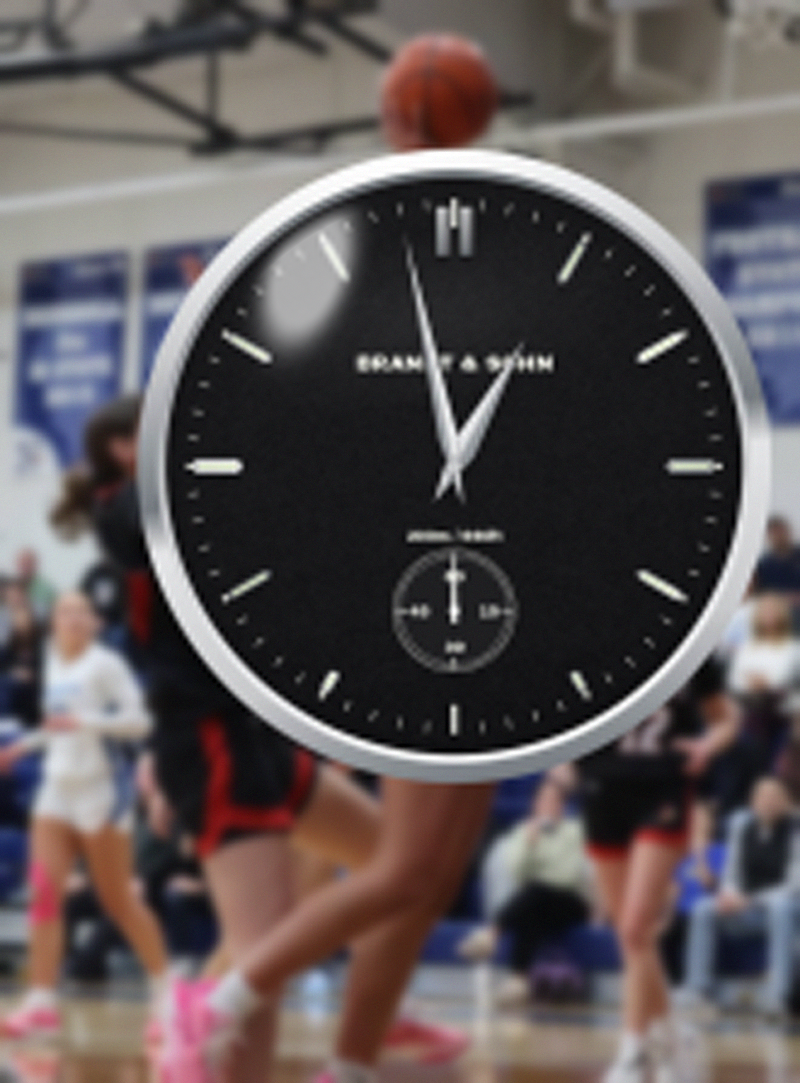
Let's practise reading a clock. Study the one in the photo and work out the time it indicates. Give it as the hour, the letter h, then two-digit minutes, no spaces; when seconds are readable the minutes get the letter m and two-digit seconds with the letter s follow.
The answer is 12h58
